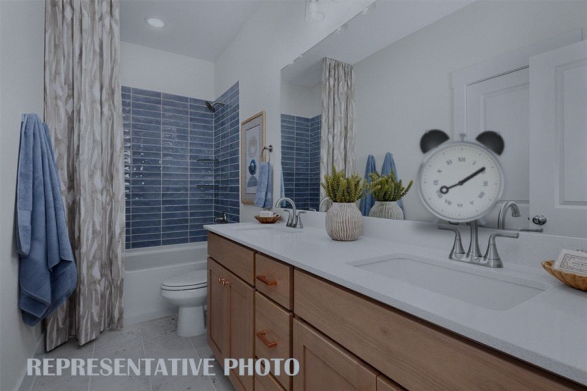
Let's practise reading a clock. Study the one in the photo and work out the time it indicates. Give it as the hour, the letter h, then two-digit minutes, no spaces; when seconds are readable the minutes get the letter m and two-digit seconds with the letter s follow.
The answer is 8h09
